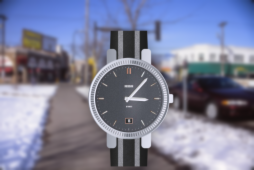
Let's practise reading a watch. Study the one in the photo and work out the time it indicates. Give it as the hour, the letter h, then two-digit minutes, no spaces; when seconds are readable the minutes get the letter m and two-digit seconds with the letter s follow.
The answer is 3h07
